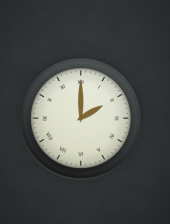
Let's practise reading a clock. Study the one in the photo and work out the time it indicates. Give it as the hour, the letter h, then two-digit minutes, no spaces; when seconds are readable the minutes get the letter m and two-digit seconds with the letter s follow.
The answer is 2h00
